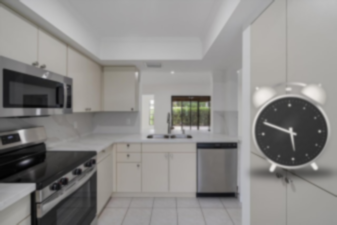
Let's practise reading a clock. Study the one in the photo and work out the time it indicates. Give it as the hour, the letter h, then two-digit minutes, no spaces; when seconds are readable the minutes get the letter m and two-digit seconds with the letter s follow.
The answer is 5h49
